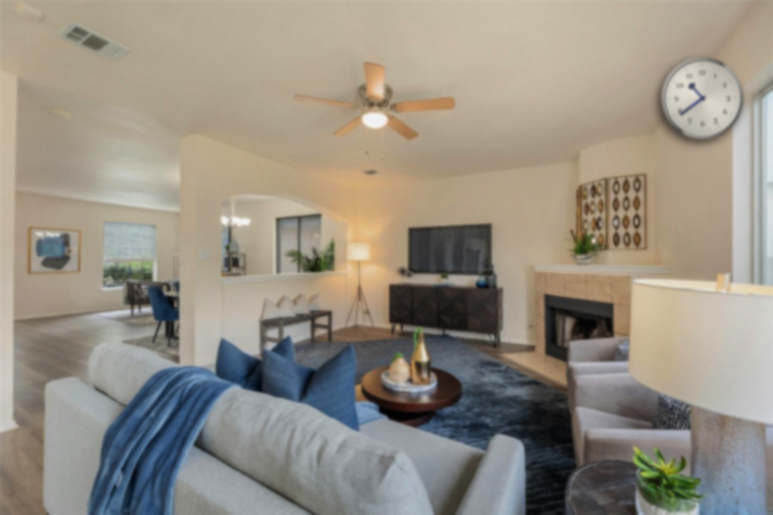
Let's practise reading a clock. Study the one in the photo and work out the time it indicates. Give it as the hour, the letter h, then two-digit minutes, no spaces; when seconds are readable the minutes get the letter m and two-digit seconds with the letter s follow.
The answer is 10h39
